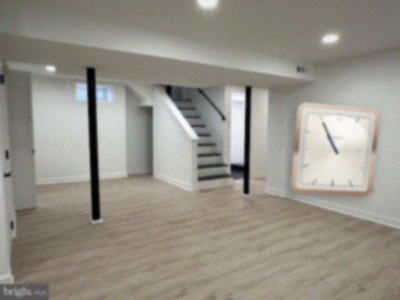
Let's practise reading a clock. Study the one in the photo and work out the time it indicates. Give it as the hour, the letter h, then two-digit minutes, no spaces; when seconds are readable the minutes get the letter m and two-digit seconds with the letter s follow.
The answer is 10h55
